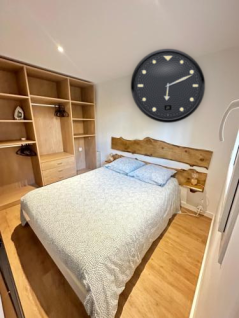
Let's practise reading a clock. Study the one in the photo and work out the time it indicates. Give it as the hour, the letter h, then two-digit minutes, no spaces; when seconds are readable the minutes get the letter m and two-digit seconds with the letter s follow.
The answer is 6h11
